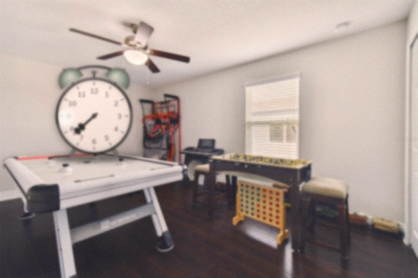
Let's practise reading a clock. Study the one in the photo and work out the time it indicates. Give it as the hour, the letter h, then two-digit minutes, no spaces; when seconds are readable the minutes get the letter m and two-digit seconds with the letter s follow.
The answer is 7h38
